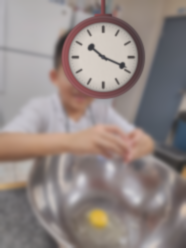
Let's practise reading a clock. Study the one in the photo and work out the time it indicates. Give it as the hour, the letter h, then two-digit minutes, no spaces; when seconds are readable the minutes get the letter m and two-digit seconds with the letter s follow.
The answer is 10h19
